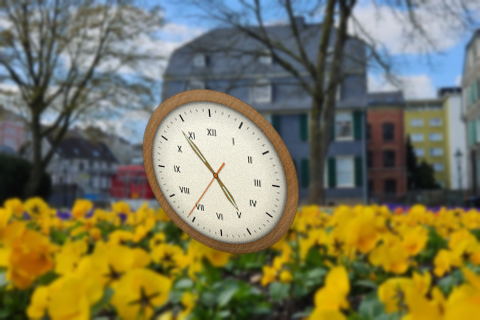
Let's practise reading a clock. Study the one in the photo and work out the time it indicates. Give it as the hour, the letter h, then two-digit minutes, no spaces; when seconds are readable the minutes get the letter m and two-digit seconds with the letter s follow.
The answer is 4h53m36s
